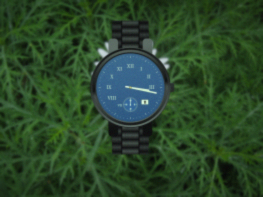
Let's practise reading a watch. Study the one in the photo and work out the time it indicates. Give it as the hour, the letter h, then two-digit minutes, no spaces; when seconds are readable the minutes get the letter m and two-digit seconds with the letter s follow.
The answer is 3h17
